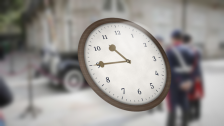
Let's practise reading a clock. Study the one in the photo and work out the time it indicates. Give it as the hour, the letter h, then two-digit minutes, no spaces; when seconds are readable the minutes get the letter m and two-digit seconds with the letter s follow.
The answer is 10h45
